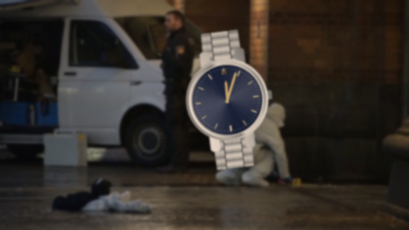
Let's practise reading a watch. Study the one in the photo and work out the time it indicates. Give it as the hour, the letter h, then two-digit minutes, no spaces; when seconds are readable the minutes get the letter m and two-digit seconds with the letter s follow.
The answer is 12h04
